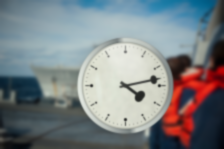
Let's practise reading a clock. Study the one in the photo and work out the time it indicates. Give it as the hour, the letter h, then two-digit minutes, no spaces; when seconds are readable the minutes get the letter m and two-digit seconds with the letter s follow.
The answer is 4h13
